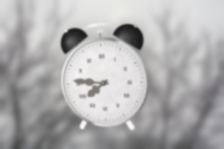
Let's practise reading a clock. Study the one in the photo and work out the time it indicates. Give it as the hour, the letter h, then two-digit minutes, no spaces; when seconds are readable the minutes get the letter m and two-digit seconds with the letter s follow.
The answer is 7h46
